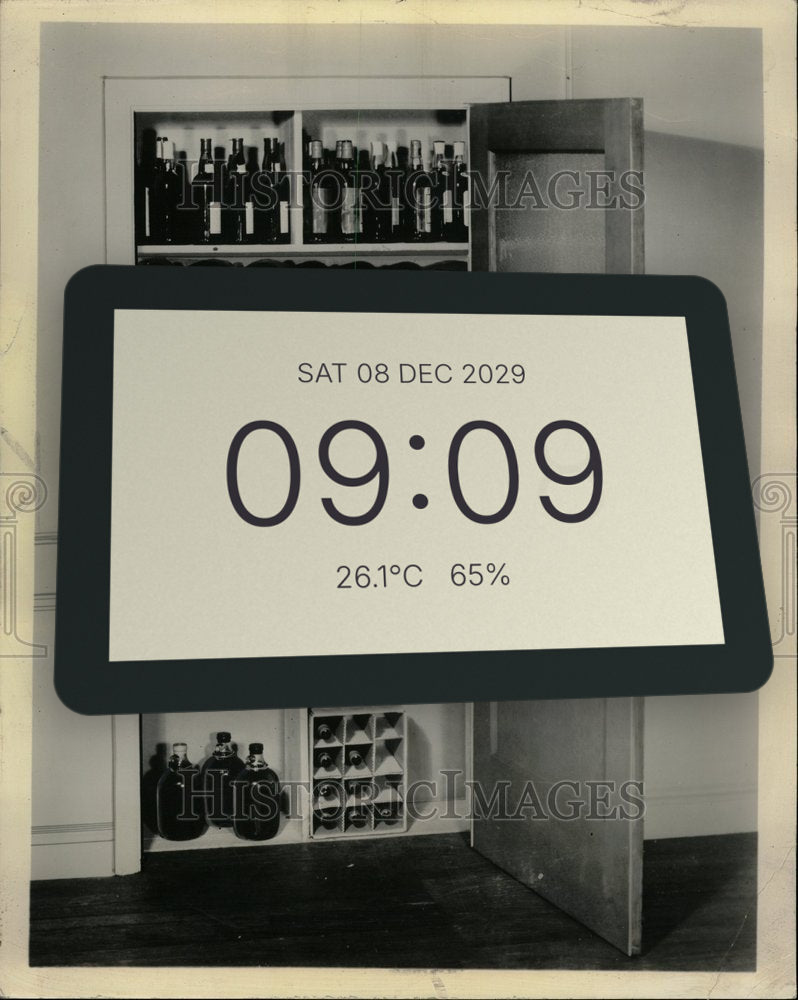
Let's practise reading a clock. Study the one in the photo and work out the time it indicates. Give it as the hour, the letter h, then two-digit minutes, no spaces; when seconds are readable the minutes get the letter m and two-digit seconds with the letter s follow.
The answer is 9h09
